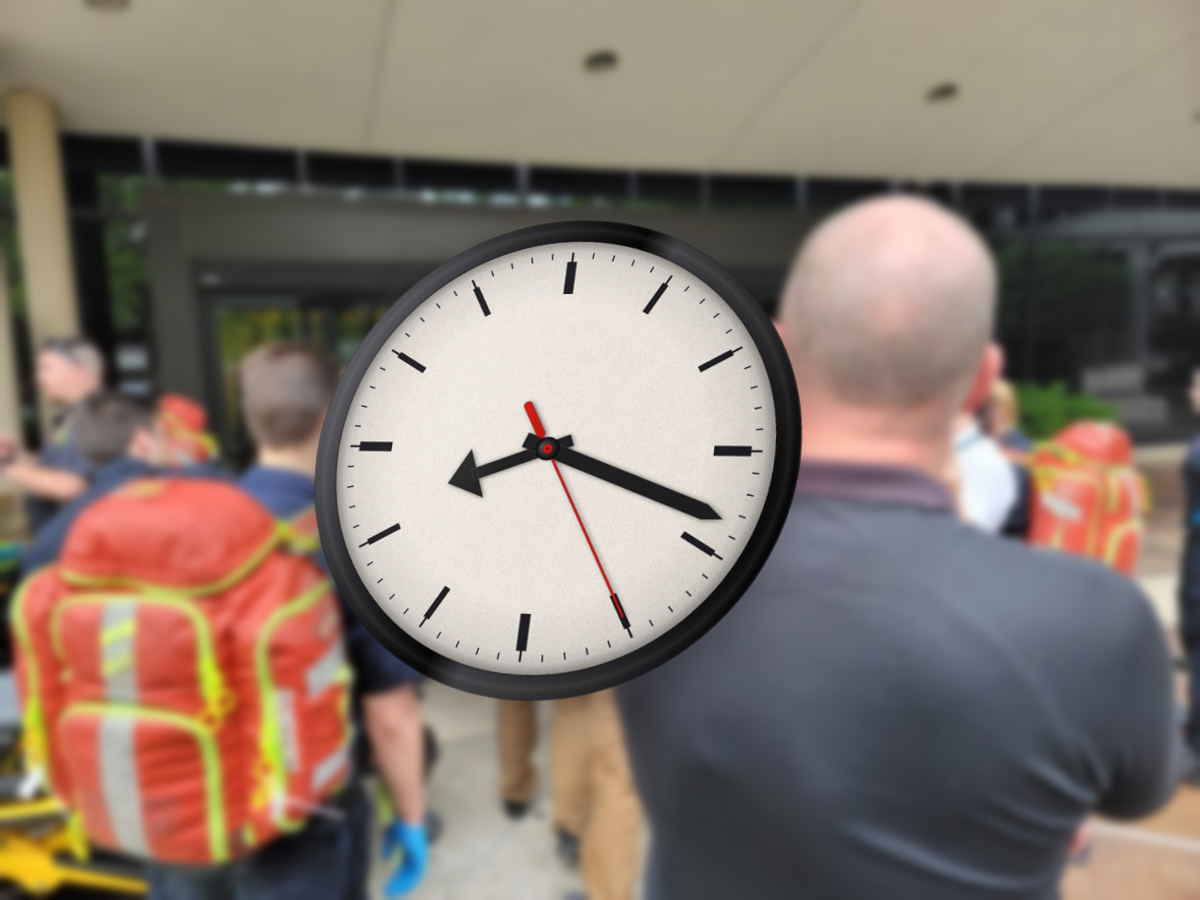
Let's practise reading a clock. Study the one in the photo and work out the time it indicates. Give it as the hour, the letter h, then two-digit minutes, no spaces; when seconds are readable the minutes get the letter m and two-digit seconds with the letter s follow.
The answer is 8h18m25s
